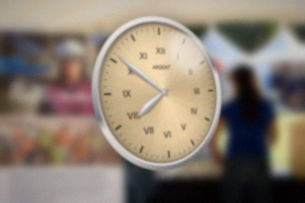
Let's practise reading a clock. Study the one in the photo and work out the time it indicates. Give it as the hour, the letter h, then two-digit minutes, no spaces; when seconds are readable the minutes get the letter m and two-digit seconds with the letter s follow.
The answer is 7h51
